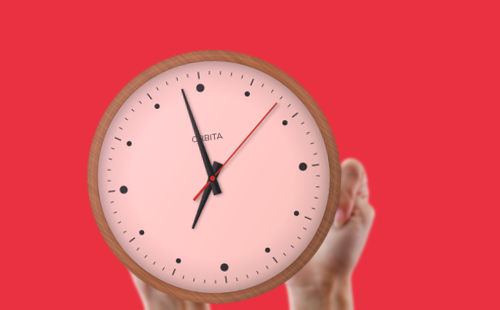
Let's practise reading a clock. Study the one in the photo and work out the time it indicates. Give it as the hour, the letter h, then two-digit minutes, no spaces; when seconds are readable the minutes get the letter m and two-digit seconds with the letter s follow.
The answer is 6h58m08s
